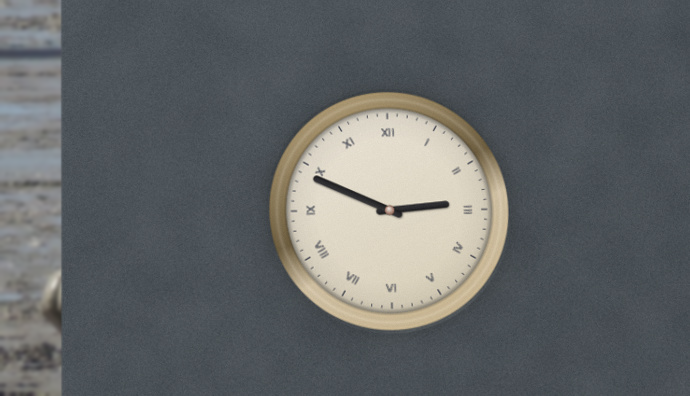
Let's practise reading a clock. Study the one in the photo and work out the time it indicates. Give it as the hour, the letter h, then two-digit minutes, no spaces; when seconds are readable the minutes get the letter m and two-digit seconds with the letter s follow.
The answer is 2h49
